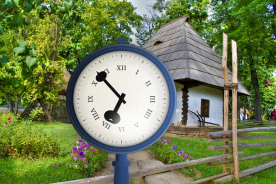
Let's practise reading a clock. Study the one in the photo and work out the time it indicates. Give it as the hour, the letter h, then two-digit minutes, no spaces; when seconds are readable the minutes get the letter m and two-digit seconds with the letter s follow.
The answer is 6h53
